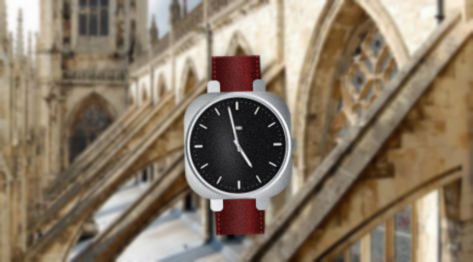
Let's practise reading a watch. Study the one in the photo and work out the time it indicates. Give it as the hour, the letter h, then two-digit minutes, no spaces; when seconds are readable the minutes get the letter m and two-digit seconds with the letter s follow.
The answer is 4h58
